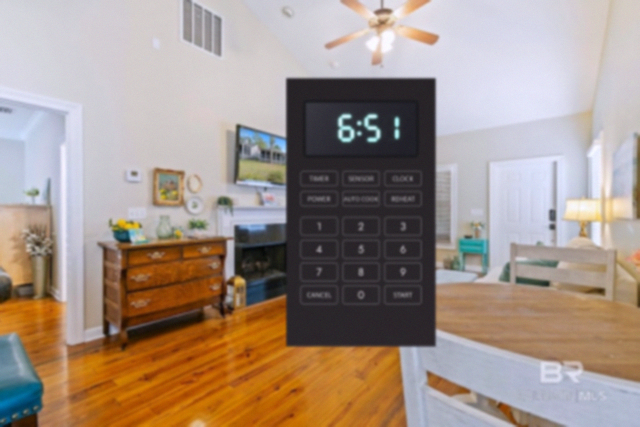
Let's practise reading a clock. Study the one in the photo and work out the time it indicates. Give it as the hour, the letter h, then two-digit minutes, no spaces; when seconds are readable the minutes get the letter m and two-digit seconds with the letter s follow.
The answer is 6h51
